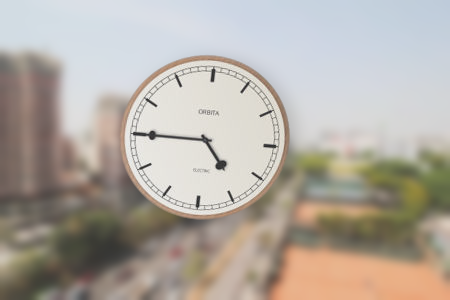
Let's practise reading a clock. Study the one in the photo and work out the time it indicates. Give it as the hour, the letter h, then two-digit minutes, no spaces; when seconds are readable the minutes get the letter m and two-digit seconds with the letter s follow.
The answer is 4h45
